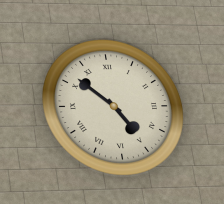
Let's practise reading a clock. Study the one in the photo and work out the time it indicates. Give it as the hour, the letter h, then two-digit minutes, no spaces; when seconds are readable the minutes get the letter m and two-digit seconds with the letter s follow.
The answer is 4h52
